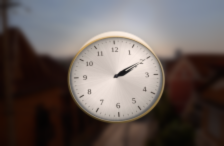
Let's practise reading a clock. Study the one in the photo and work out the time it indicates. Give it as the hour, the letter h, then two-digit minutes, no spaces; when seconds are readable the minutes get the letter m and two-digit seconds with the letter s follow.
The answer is 2h10
